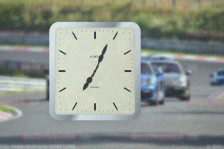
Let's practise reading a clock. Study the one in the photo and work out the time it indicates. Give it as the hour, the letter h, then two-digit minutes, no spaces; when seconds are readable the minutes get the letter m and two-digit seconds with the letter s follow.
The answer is 7h04
